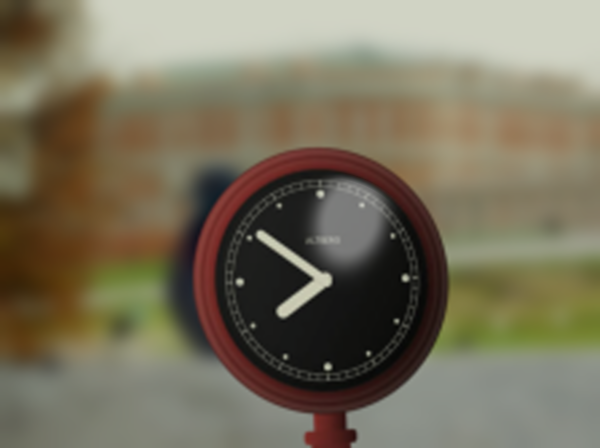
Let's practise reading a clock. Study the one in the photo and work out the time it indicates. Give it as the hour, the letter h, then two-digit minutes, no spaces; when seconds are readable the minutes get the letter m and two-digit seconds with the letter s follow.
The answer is 7h51
